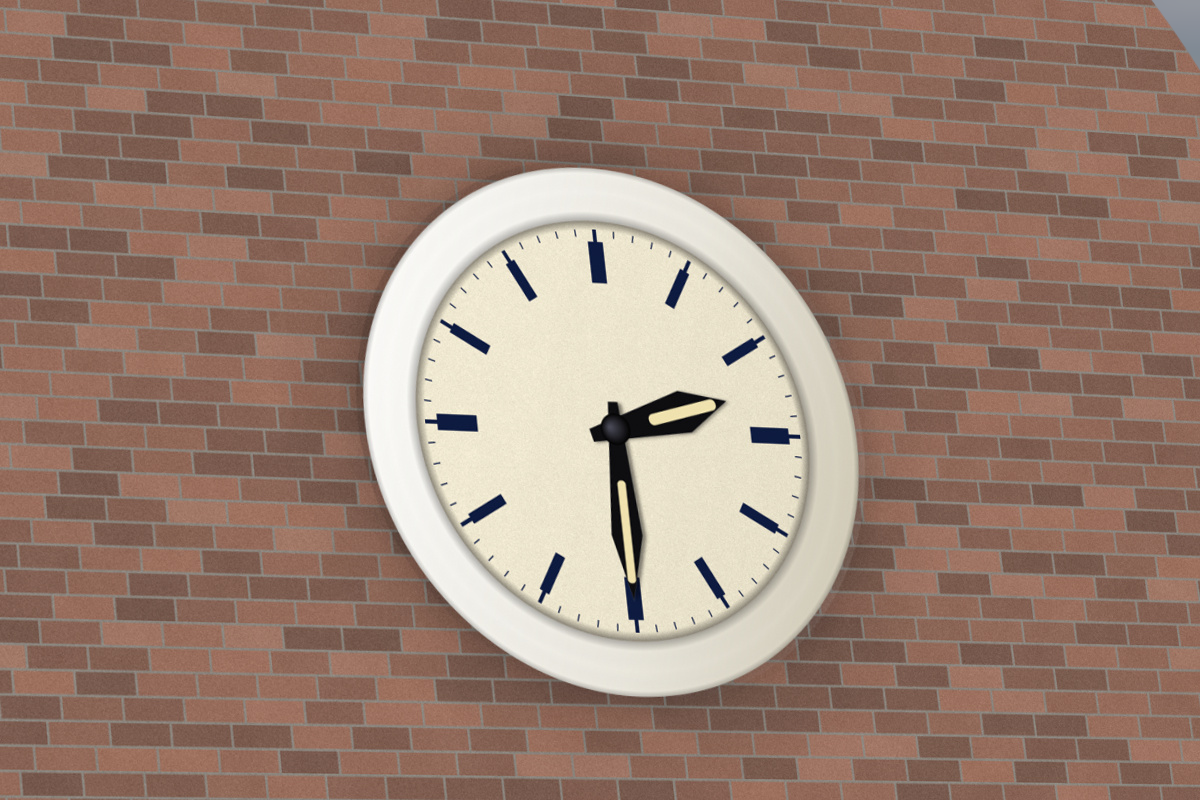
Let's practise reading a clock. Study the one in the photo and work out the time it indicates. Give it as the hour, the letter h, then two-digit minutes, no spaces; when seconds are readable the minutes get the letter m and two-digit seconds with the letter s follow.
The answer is 2h30
